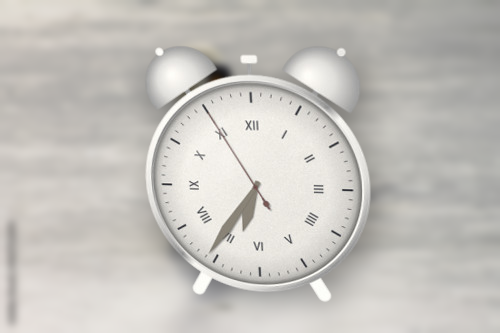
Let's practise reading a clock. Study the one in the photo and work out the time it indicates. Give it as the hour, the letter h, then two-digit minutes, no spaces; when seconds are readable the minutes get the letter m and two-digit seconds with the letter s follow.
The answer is 6h35m55s
